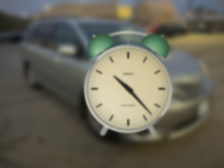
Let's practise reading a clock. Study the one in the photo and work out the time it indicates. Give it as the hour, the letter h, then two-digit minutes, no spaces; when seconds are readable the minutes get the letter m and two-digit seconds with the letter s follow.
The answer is 10h23
